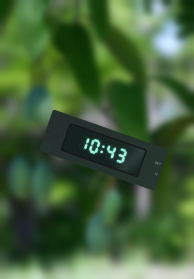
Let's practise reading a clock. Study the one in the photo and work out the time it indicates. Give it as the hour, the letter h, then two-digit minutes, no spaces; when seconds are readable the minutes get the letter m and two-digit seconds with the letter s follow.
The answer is 10h43
